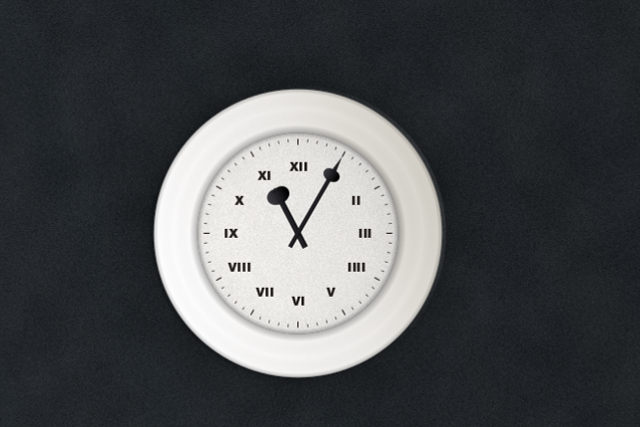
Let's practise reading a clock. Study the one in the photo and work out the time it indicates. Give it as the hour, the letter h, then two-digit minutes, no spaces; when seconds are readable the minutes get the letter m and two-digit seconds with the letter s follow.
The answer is 11h05
